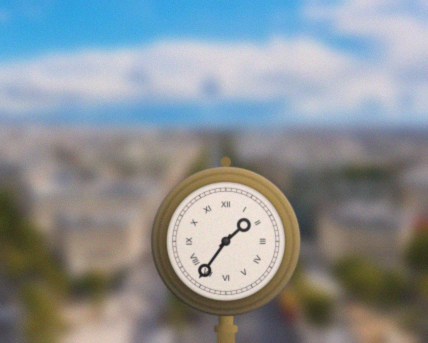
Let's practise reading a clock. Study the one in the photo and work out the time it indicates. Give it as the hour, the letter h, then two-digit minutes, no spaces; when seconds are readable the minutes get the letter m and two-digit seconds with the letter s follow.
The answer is 1h36
